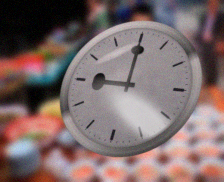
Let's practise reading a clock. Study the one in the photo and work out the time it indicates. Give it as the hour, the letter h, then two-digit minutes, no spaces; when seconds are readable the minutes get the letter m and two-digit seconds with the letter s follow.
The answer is 9h00
